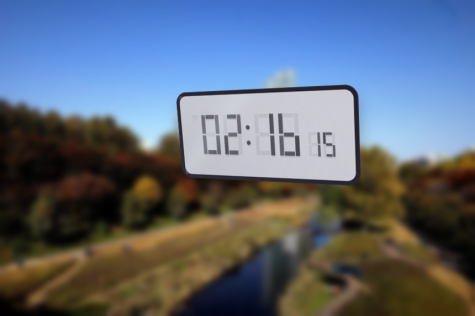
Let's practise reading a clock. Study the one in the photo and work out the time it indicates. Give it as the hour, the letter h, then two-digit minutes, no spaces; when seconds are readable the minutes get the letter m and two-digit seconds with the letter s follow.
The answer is 2h16m15s
